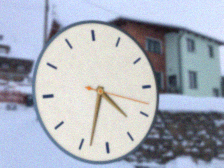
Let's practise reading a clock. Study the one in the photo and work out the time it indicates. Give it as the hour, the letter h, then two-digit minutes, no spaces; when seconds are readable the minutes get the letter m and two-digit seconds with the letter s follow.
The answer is 4h33m18s
